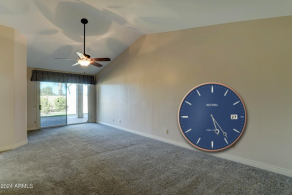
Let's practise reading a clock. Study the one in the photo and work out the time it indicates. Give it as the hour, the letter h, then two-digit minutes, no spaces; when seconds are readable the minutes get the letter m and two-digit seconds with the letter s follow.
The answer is 5h24
